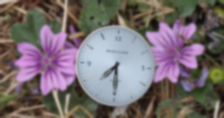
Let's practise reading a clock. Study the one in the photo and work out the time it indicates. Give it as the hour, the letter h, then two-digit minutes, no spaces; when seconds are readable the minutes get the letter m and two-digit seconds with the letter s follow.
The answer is 7h30
